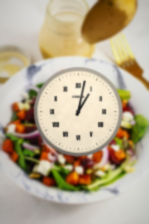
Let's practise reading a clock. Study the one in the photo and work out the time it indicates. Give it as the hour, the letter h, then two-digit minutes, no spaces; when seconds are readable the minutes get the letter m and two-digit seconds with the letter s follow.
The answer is 1h02
